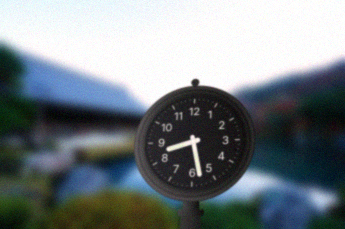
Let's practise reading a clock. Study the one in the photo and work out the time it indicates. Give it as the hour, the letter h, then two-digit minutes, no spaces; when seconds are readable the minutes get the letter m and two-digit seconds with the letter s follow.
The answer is 8h28
